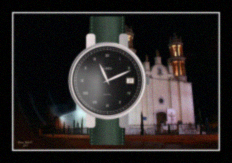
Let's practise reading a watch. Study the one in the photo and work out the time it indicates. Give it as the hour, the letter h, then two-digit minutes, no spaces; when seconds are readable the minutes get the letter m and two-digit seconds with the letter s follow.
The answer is 11h11
